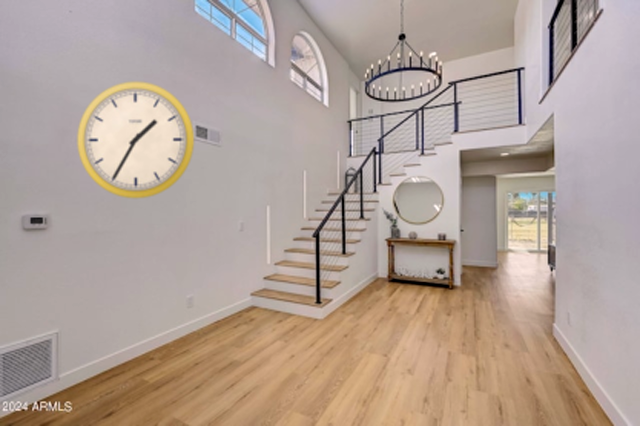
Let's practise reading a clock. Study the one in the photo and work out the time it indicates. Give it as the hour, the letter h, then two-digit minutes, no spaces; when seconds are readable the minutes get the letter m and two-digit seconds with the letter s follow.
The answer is 1h35
